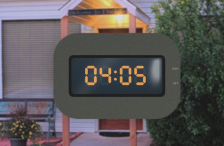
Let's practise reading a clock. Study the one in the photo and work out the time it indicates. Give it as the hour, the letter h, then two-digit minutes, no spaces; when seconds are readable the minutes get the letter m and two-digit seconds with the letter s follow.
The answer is 4h05
